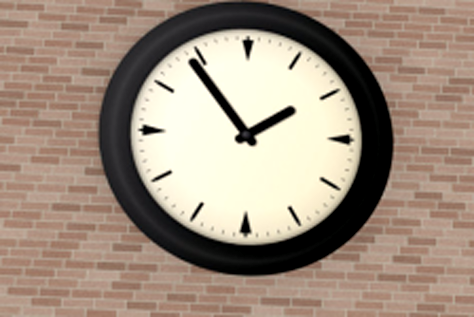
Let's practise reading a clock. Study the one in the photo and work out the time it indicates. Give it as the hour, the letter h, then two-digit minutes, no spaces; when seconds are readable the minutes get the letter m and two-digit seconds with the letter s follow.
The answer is 1h54
